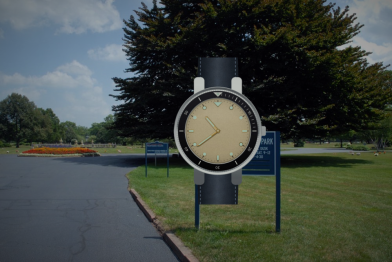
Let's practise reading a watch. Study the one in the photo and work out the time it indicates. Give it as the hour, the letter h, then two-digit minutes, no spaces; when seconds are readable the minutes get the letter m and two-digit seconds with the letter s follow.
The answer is 10h39
